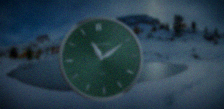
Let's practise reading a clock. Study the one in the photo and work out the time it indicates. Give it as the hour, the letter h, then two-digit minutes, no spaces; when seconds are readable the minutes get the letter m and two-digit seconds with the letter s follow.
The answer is 11h10
